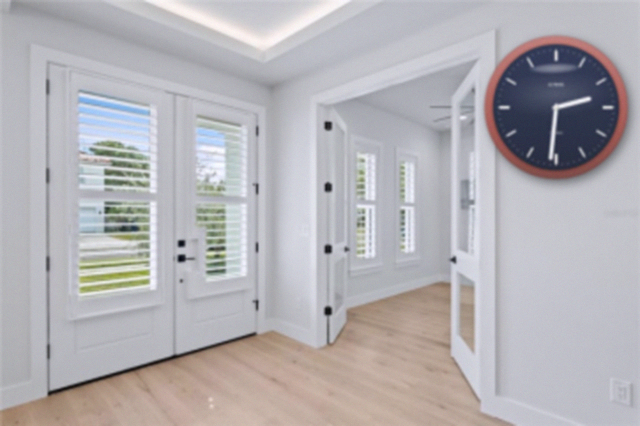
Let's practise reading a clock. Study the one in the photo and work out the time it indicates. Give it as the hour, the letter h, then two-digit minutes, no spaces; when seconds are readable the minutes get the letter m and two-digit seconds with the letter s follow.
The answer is 2h31
